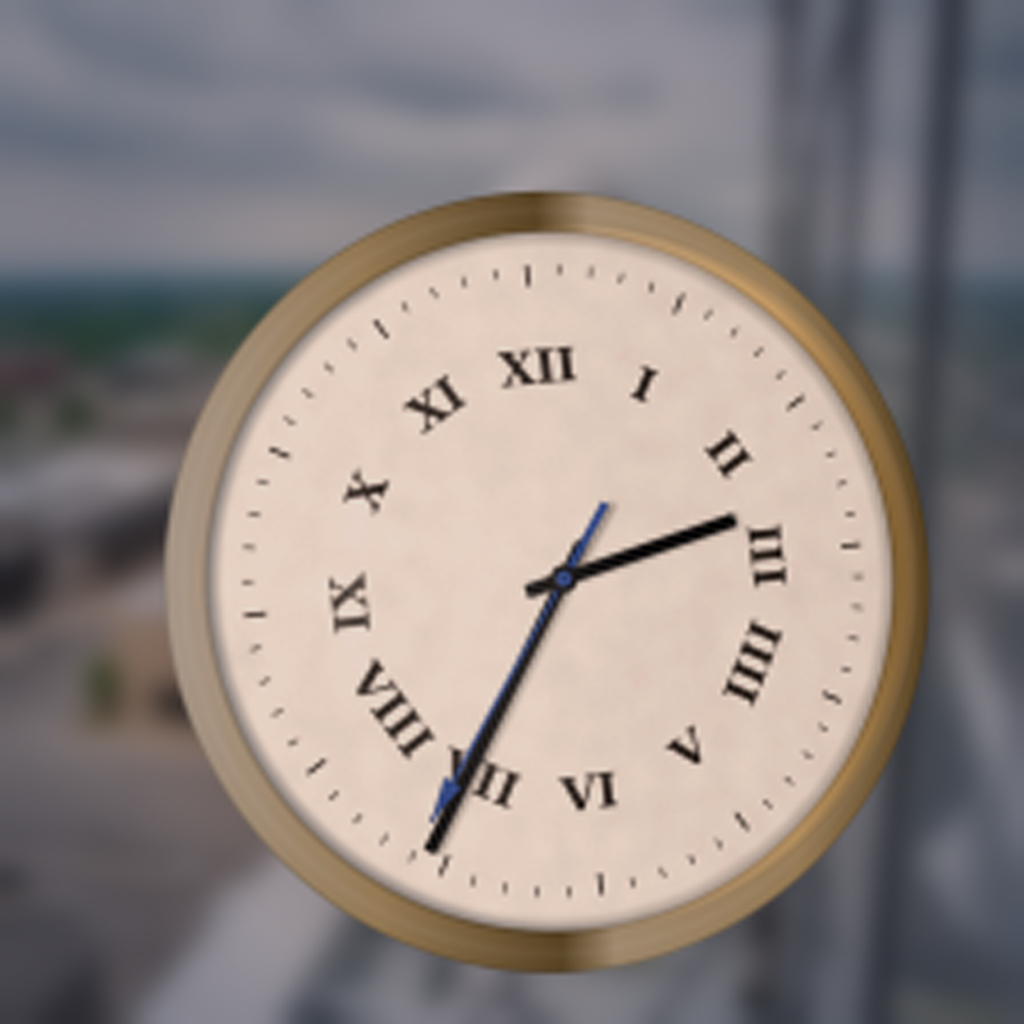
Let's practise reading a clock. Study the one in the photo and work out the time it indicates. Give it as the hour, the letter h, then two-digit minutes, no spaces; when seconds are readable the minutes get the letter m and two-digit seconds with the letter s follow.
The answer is 2h35m36s
